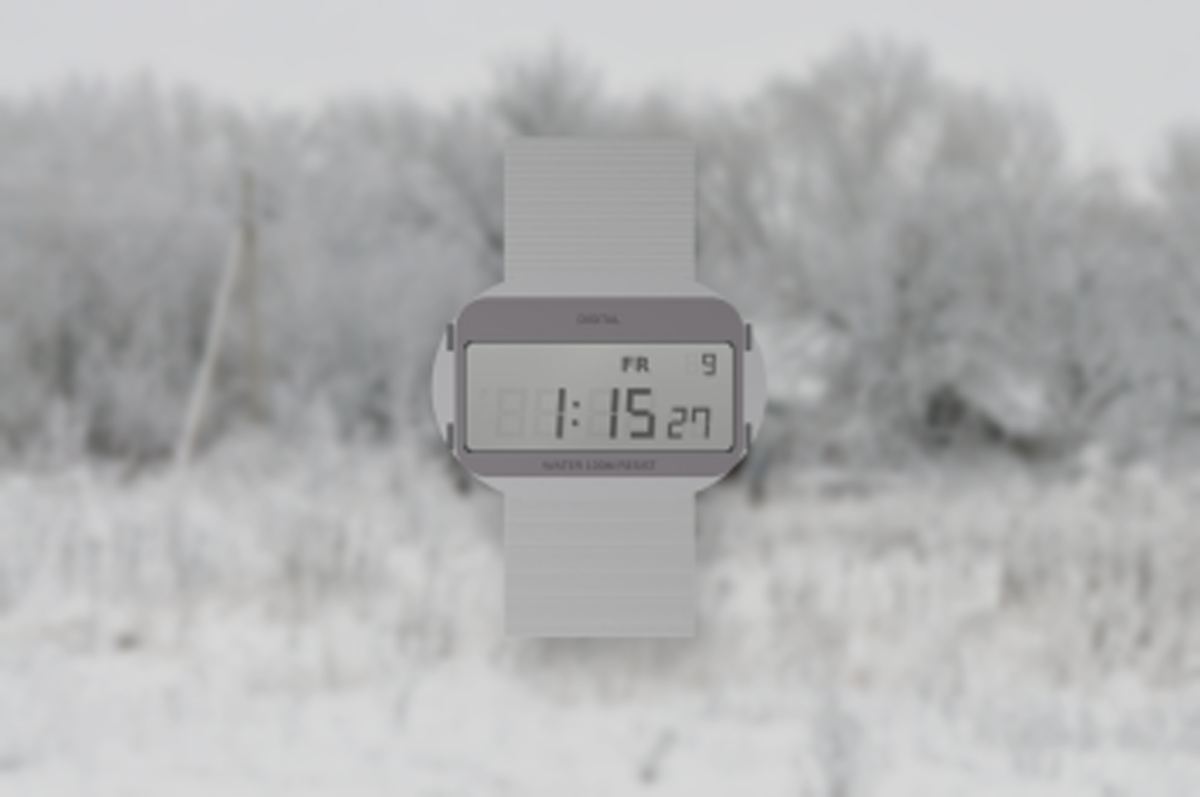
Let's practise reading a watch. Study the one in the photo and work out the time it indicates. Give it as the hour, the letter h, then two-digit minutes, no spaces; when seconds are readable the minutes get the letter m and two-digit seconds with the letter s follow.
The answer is 1h15m27s
